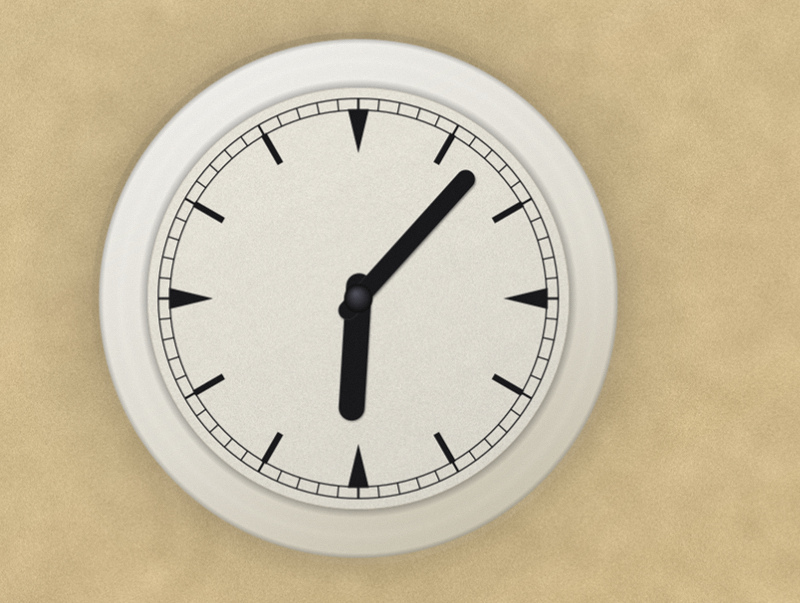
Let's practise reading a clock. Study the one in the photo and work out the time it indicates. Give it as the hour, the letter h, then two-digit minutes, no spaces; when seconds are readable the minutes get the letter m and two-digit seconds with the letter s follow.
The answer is 6h07
